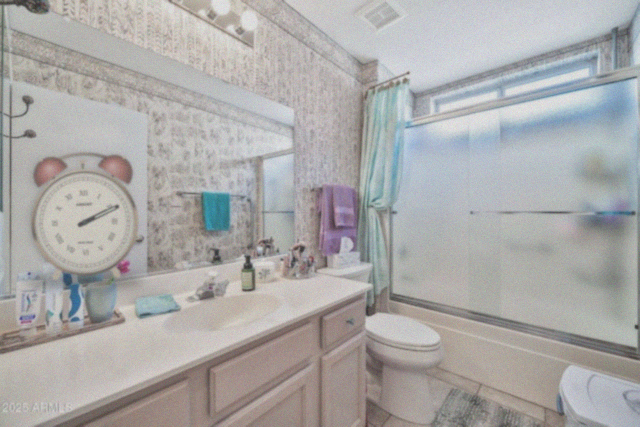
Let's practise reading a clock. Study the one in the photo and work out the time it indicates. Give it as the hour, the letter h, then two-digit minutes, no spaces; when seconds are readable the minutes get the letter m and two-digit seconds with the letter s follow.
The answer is 2h11
